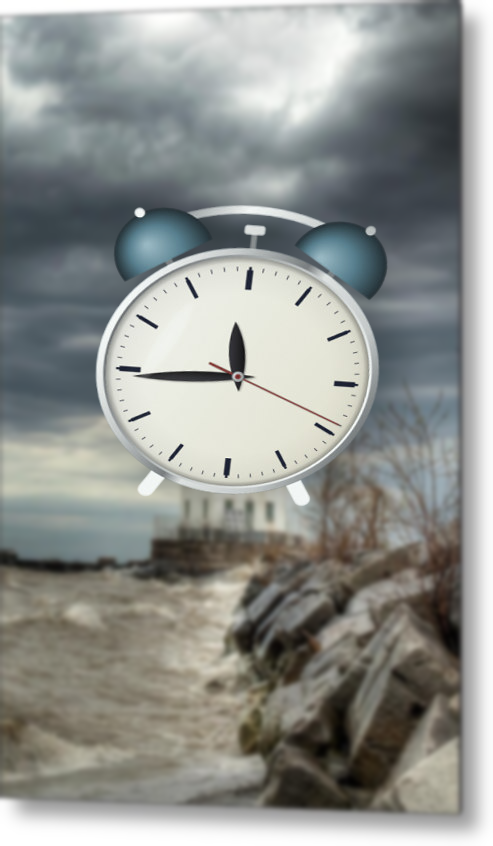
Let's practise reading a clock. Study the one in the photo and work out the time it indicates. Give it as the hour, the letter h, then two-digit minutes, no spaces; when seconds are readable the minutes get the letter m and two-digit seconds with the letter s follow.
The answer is 11h44m19s
